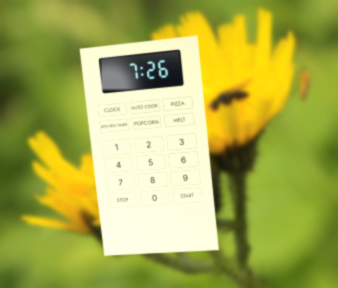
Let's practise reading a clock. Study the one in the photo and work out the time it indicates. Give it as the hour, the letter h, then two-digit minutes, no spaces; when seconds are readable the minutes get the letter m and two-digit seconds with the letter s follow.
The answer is 7h26
